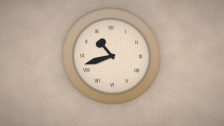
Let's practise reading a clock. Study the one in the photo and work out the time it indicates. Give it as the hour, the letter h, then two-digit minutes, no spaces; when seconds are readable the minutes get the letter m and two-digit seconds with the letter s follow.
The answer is 10h42
